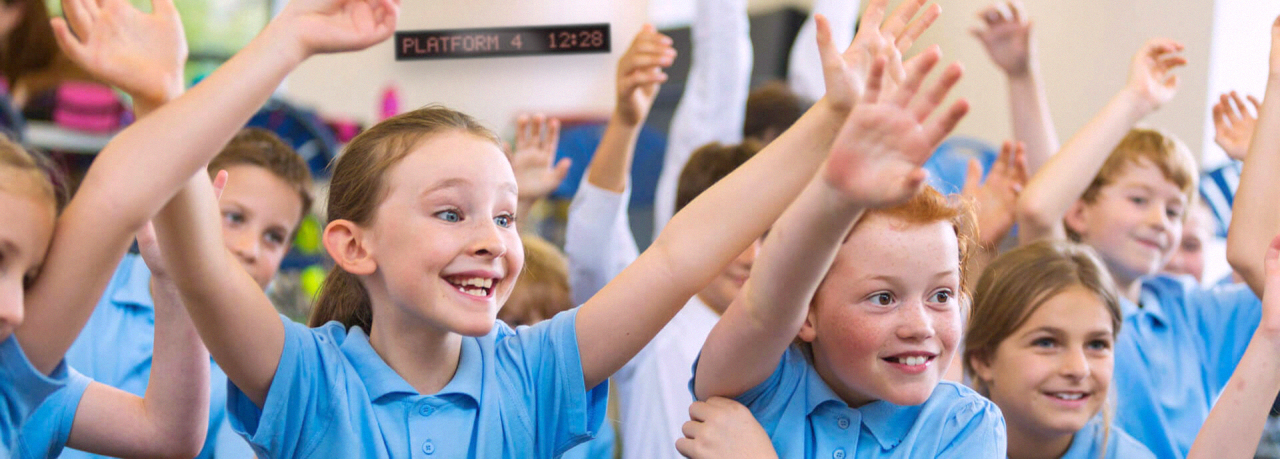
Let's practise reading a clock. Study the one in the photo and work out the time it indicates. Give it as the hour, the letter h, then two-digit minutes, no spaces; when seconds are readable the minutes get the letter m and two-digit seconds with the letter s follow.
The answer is 12h28
